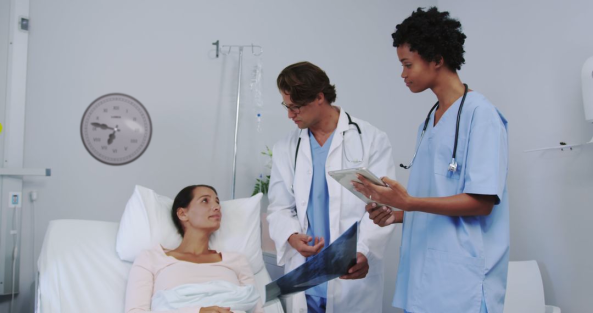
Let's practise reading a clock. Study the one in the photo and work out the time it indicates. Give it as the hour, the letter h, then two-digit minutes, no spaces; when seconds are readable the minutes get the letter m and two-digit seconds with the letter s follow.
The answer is 6h47
